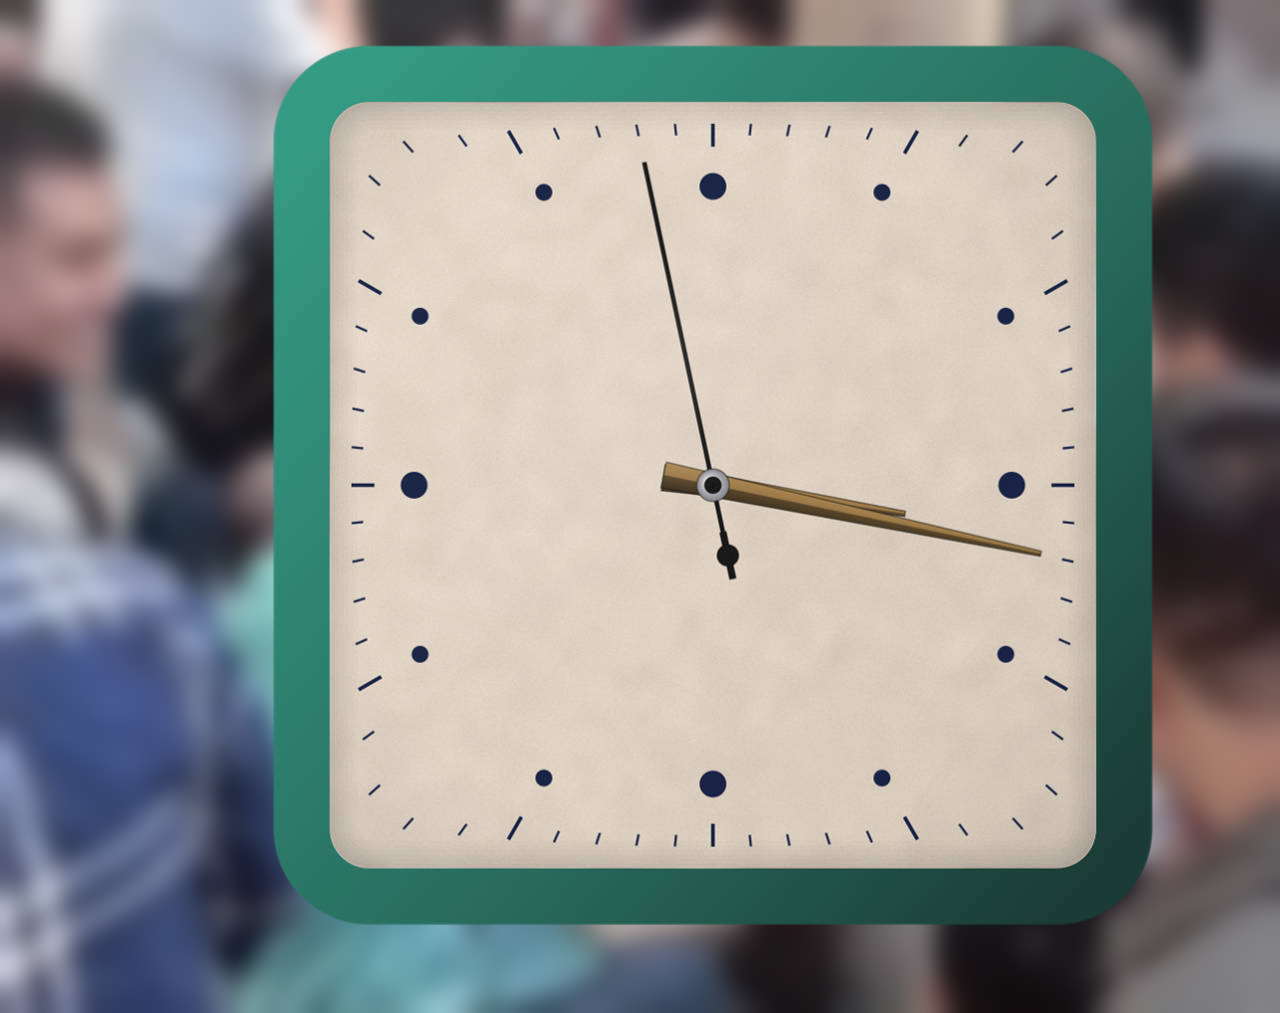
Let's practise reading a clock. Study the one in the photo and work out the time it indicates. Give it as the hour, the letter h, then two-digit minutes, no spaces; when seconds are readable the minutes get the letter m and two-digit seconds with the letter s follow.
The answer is 3h16m58s
